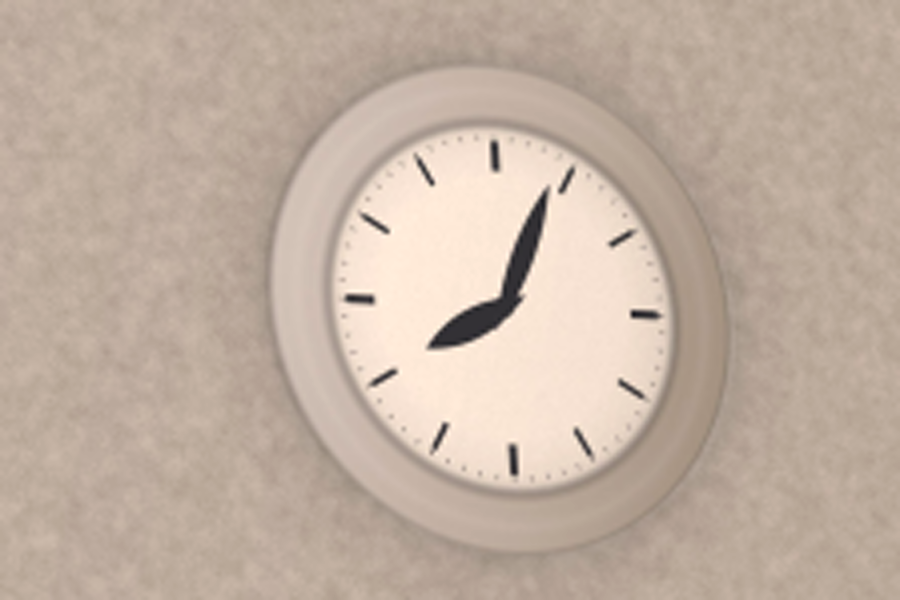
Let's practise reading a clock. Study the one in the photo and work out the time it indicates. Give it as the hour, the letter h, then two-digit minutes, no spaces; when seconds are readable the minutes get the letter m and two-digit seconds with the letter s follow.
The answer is 8h04
